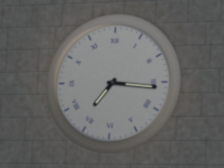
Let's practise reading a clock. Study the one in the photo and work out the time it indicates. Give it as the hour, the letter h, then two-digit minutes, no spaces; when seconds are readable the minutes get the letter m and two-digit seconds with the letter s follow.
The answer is 7h16
